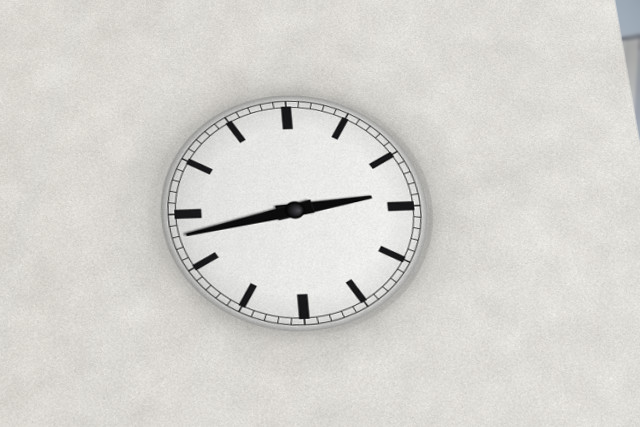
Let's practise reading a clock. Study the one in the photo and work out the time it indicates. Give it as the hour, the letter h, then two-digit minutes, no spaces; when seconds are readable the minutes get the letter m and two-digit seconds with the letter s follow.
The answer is 2h43
